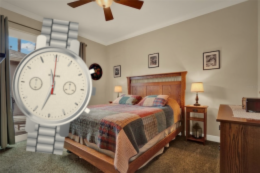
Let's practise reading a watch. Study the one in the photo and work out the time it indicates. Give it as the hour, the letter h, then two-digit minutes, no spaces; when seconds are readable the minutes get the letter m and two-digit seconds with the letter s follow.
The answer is 11h33
